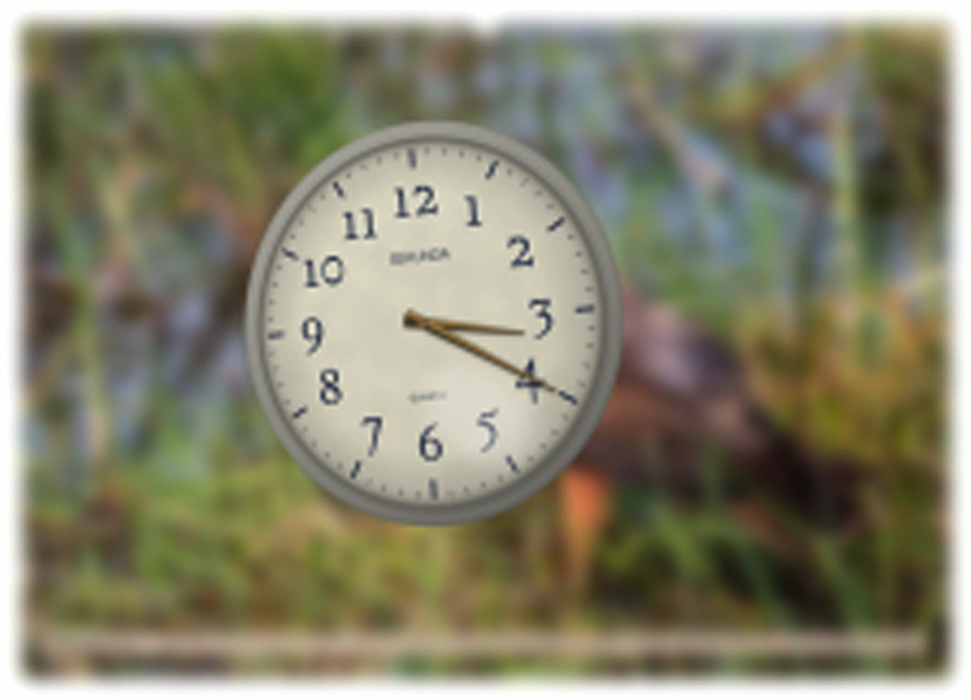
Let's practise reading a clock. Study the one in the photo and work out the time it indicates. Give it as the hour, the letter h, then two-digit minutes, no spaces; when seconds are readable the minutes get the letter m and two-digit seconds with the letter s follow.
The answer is 3h20
